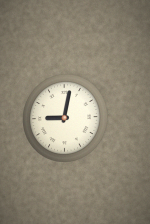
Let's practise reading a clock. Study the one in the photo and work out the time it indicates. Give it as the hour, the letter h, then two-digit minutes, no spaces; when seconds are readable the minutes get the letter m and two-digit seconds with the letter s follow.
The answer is 9h02
